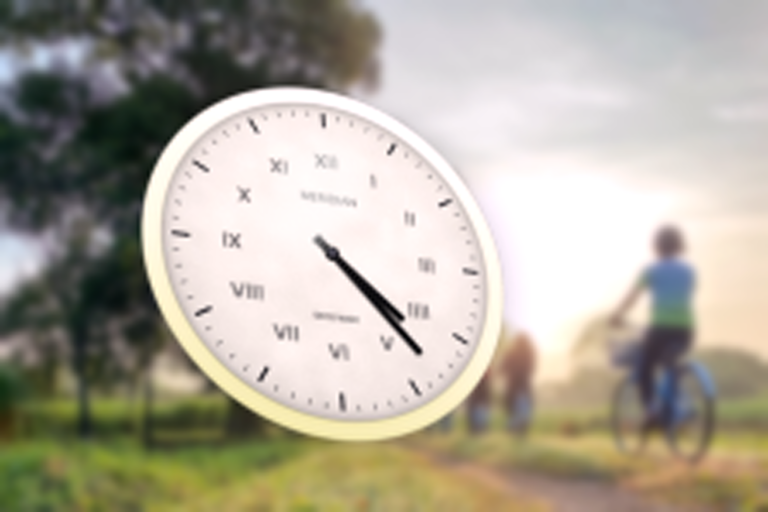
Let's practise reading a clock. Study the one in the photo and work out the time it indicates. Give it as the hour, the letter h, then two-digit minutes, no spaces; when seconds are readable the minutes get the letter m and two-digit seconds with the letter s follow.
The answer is 4h23
